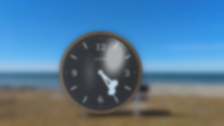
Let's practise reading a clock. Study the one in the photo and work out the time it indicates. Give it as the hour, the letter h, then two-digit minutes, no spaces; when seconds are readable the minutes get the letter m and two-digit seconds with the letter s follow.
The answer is 4h25
